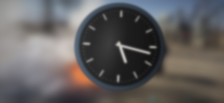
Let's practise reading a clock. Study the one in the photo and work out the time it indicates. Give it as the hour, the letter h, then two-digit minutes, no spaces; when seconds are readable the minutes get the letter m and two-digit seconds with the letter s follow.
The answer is 5h17
